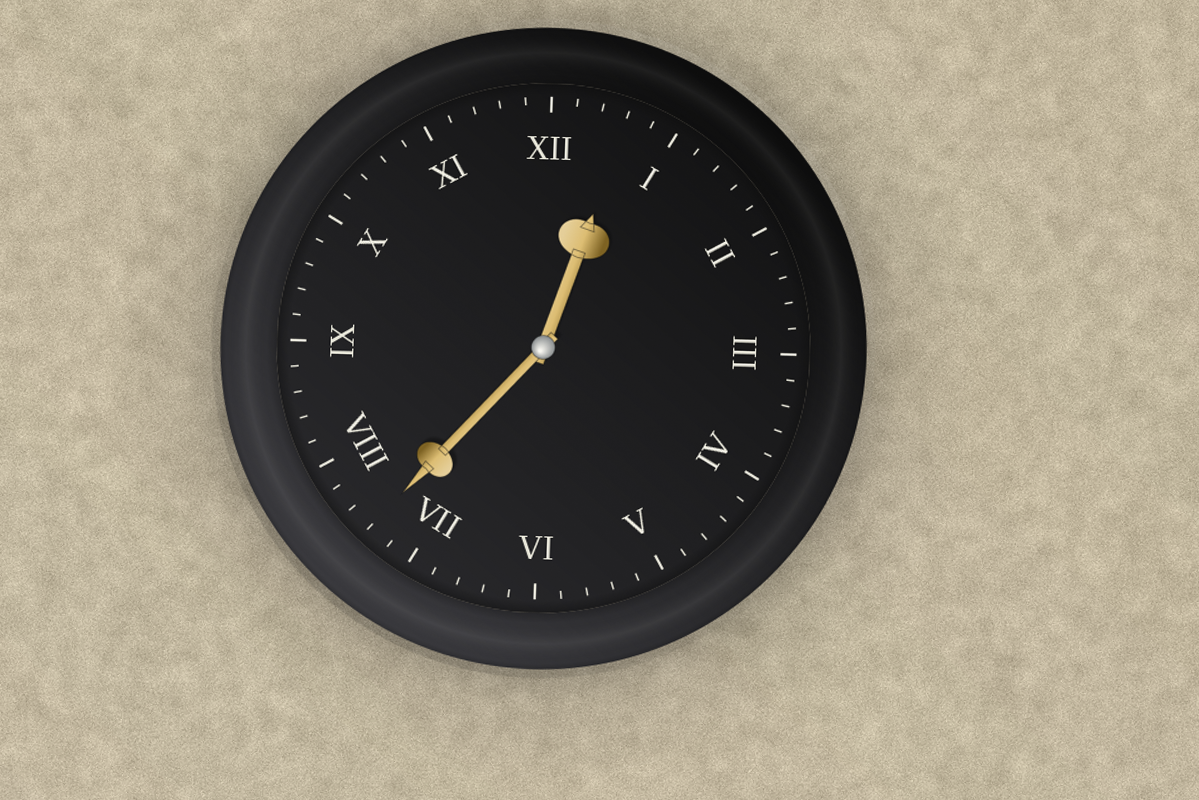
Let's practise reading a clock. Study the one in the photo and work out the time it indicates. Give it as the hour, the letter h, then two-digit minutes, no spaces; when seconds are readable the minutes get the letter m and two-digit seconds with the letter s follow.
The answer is 12h37
